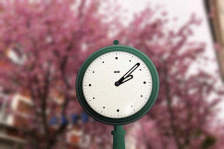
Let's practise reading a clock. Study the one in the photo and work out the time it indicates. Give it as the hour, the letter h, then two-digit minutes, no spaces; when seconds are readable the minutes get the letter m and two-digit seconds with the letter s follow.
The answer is 2h08
